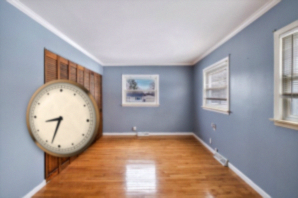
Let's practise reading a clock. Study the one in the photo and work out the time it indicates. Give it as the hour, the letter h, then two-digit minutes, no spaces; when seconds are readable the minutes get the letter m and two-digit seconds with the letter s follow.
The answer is 8h33
